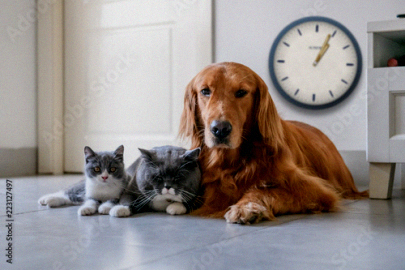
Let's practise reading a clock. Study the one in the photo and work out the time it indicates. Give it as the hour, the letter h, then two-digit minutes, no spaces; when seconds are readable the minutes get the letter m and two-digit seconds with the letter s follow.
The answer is 1h04
